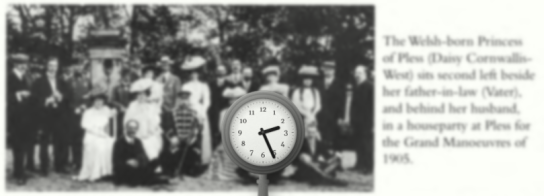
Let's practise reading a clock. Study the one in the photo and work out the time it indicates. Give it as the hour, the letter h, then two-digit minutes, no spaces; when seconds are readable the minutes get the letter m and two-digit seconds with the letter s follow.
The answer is 2h26
